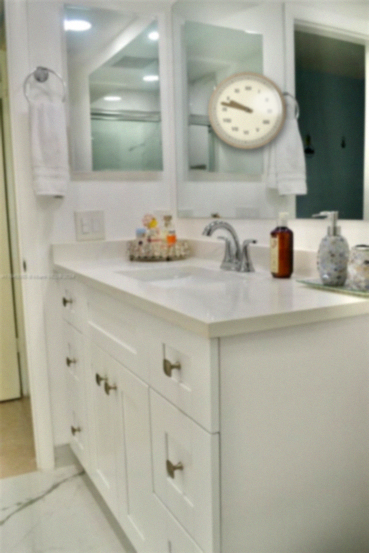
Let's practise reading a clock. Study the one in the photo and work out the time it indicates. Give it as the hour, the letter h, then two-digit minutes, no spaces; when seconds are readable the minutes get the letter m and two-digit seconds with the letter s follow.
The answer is 9h47
